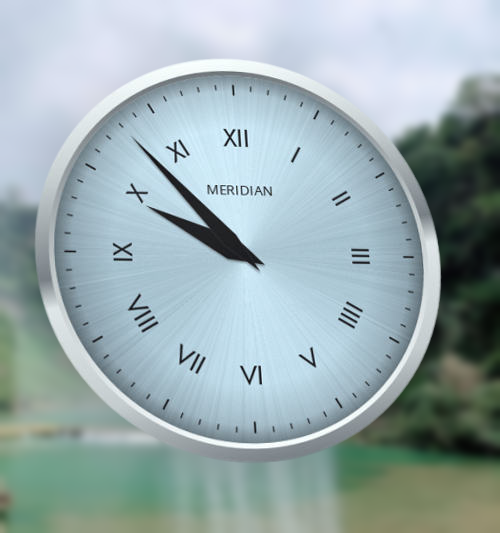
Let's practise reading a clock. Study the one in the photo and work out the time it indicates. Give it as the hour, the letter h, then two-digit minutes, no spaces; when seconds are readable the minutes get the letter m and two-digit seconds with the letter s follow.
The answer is 9h53
